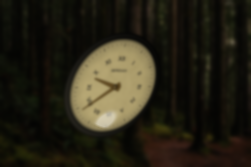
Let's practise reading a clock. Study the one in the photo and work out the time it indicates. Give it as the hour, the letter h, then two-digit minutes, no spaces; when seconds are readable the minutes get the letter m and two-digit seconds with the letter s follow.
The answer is 9h39
